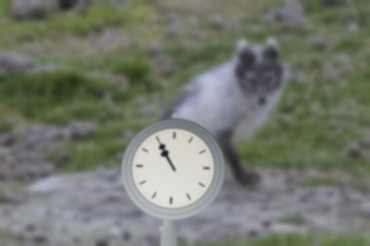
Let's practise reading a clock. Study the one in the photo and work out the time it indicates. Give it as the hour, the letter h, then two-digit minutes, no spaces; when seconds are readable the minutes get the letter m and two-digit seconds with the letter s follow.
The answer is 10h55
